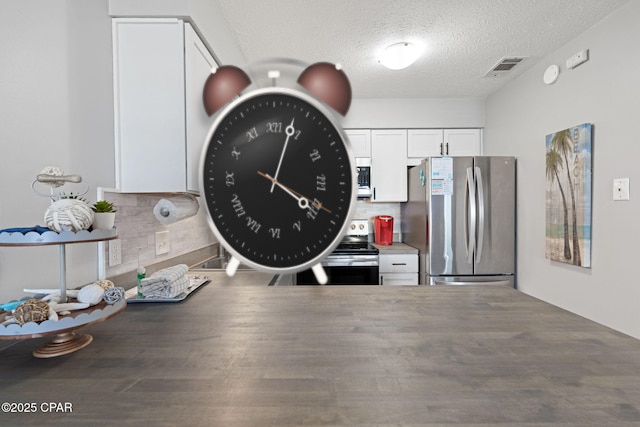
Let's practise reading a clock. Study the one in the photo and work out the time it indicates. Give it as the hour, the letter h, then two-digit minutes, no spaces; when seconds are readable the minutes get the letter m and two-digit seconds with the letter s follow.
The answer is 4h03m19s
